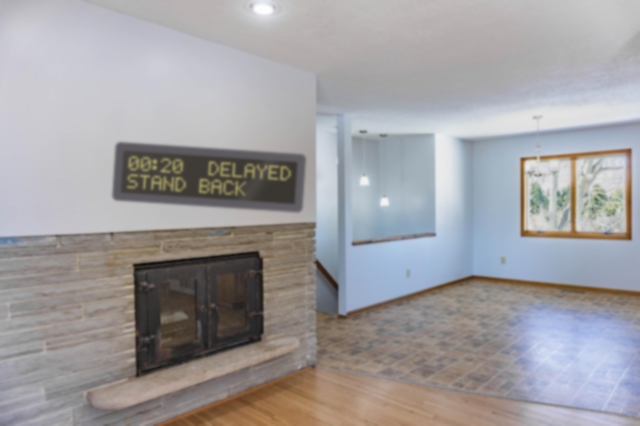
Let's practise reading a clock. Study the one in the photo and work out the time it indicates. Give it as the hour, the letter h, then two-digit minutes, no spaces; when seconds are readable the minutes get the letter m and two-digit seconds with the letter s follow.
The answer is 0h20
